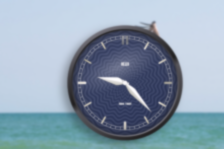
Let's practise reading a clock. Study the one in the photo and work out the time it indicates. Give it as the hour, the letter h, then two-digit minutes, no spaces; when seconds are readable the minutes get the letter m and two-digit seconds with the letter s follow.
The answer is 9h23
